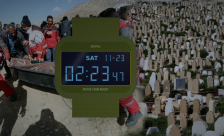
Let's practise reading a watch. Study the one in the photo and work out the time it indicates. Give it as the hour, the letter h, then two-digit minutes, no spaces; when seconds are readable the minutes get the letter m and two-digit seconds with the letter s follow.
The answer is 2h23m47s
